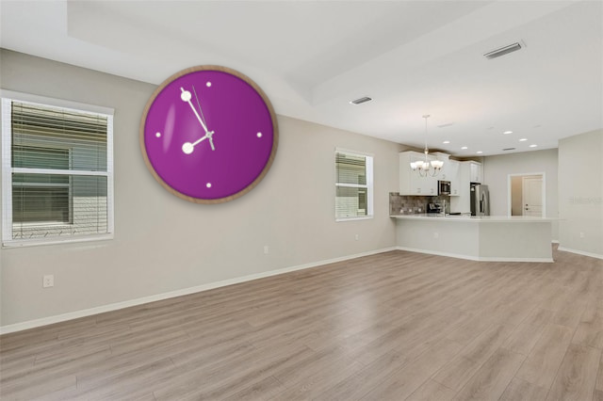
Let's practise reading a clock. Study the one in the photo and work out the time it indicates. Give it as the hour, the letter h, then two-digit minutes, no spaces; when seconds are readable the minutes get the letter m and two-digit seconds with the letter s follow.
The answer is 7h54m57s
